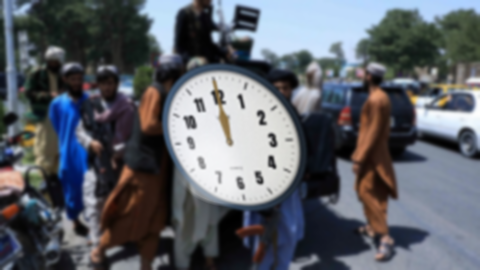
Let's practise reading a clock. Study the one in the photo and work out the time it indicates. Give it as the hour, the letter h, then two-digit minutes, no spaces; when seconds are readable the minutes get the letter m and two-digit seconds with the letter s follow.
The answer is 12h00
